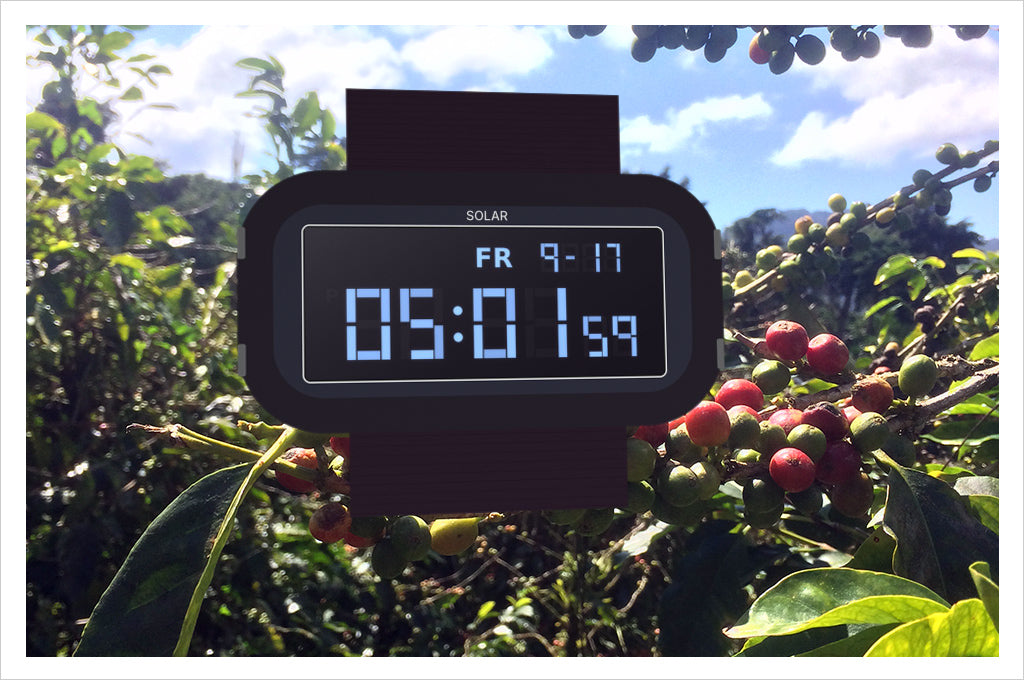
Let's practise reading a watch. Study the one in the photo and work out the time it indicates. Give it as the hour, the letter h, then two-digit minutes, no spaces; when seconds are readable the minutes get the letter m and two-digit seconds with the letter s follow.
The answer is 5h01m59s
